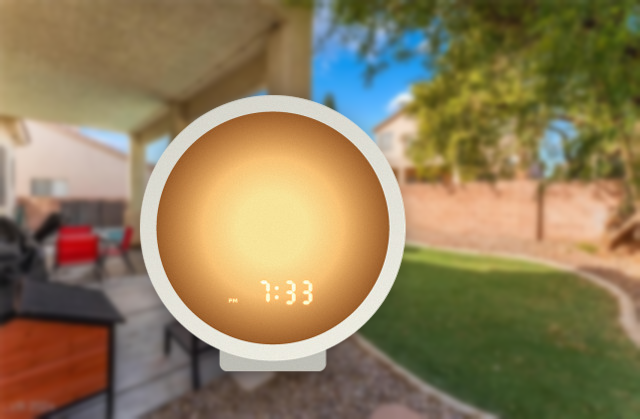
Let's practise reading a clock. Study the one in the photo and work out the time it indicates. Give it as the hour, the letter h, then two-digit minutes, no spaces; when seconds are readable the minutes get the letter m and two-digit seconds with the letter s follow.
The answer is 7h33
